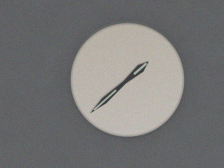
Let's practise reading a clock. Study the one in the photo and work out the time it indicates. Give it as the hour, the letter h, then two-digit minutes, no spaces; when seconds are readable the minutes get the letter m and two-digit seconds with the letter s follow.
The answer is 1h38
